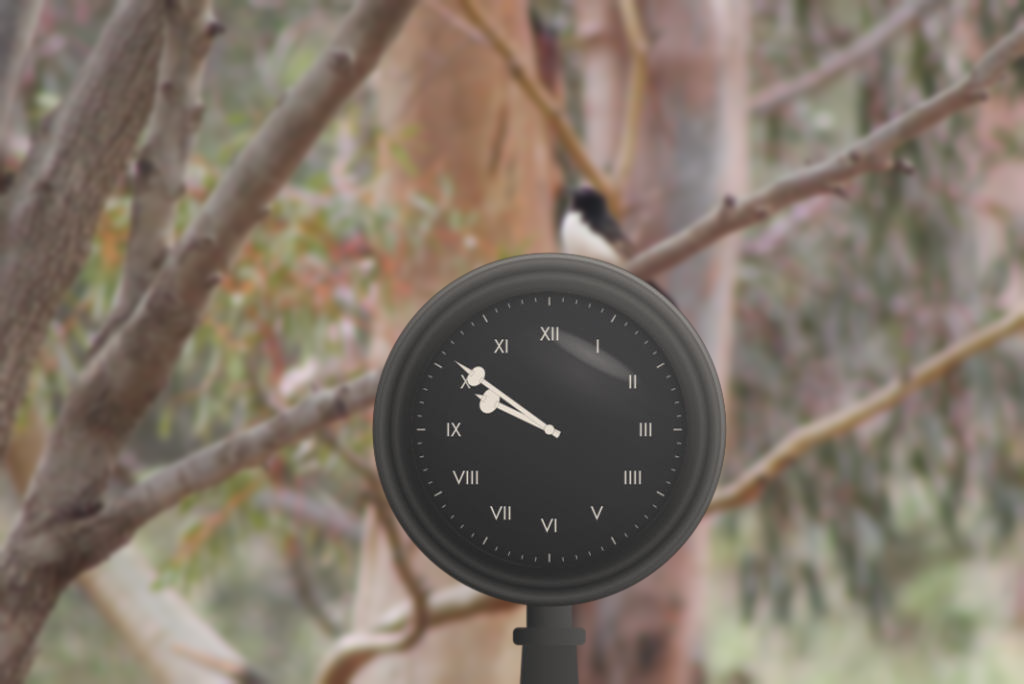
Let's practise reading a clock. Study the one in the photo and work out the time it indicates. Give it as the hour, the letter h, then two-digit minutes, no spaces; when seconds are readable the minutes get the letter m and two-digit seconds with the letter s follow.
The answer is 9h51
